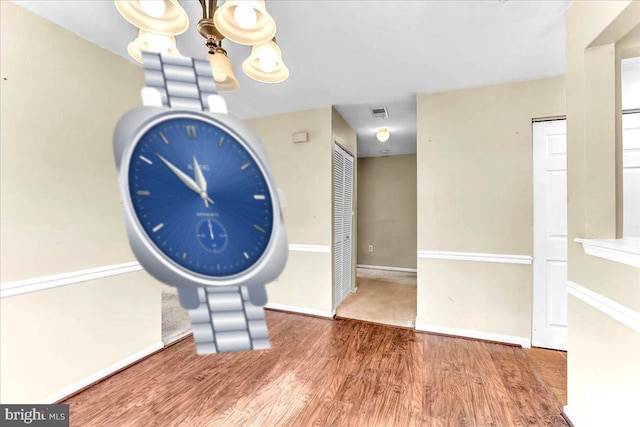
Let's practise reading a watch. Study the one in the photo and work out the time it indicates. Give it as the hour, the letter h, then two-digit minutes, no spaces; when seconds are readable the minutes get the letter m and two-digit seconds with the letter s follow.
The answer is 11h52
